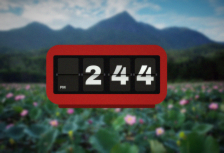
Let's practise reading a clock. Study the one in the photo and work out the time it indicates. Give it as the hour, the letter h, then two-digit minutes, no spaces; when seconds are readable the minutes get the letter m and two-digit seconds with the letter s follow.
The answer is 2h44
